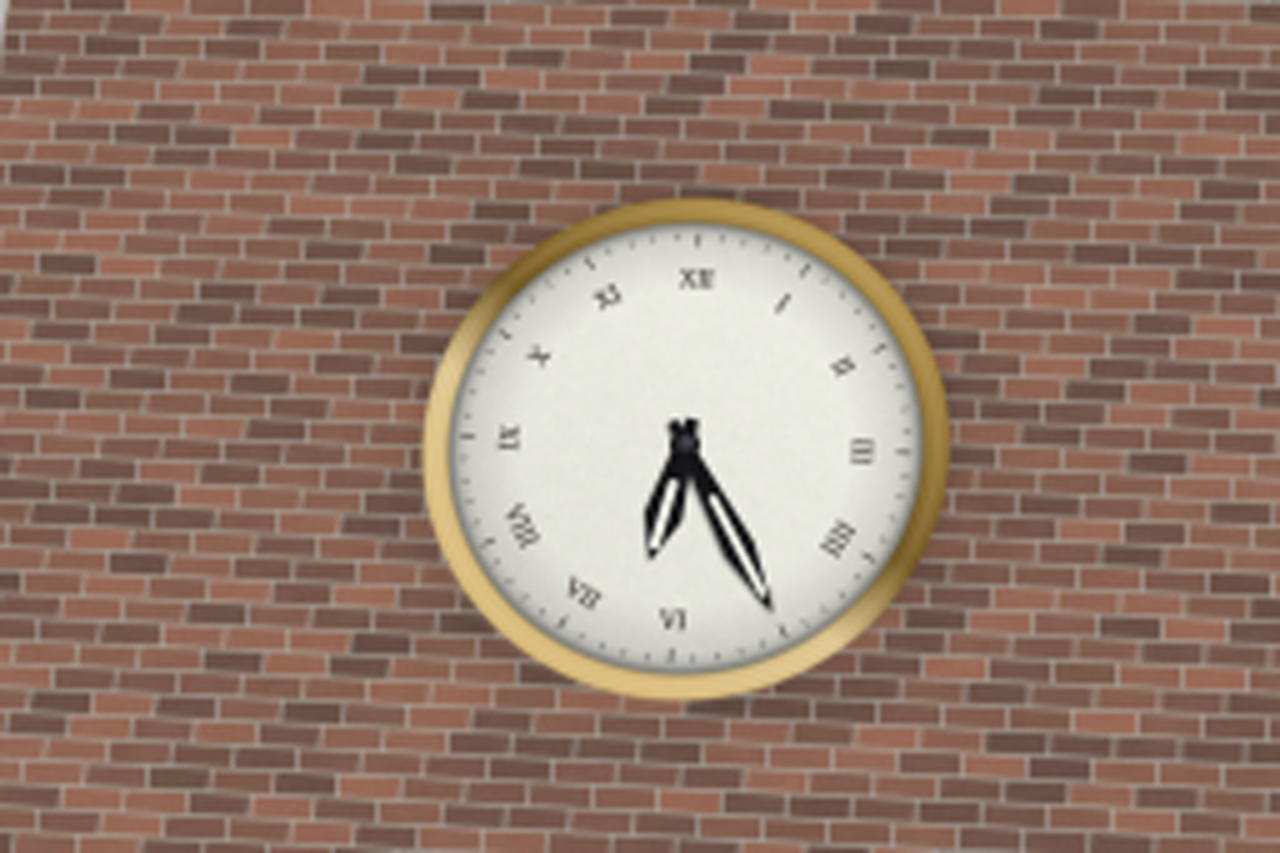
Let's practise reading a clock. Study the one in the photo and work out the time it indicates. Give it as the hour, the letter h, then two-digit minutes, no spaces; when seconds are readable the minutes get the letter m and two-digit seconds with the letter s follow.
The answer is 6h25
